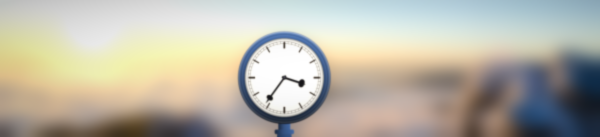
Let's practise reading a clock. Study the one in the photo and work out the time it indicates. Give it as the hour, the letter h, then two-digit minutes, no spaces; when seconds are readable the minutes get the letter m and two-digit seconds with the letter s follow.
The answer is 3h36
